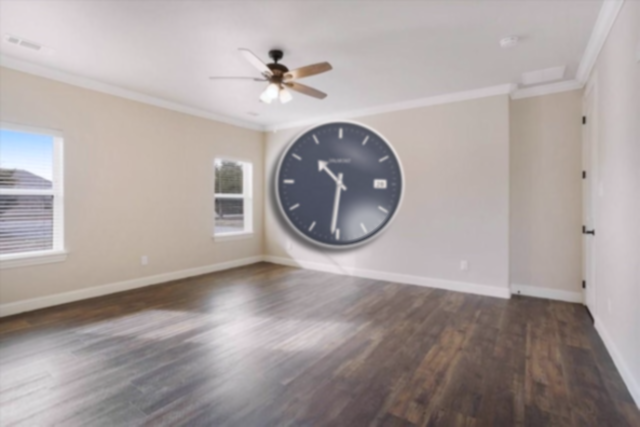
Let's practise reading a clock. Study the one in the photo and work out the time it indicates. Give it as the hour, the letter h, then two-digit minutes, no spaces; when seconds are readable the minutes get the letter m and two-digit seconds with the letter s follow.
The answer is 10h31
